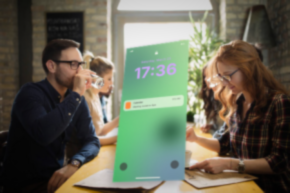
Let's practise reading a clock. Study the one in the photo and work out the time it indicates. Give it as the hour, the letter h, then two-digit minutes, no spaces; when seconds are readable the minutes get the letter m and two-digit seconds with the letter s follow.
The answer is 17h36
